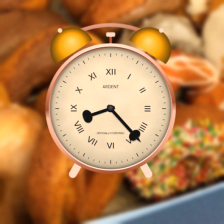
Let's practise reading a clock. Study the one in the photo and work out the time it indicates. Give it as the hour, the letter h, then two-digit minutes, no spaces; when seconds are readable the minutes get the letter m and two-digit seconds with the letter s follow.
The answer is 8h23
